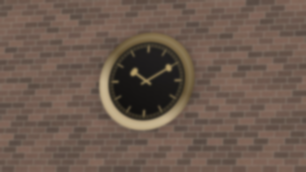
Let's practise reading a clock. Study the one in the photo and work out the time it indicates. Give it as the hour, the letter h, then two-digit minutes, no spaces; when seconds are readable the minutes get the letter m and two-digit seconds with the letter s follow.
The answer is 10h10
